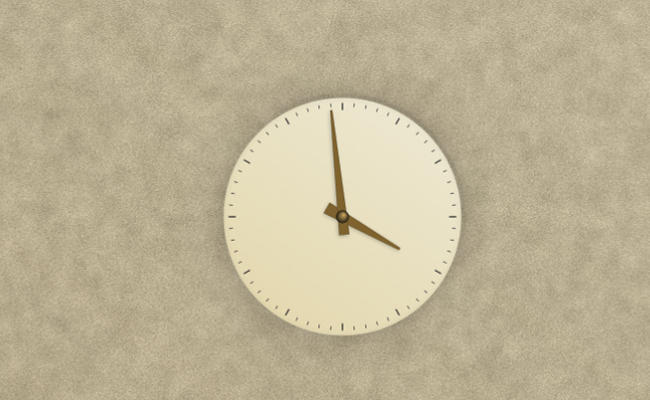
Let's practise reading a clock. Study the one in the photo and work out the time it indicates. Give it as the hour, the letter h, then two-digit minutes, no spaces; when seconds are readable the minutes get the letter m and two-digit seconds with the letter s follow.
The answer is 3h59
